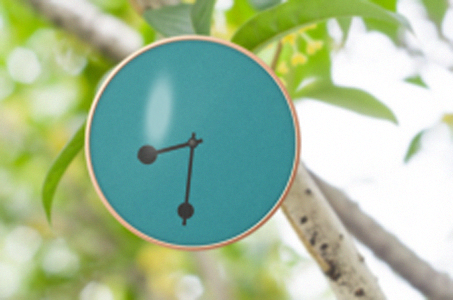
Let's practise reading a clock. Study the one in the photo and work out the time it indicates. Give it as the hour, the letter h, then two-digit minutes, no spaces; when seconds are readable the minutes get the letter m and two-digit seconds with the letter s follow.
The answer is 8h31
